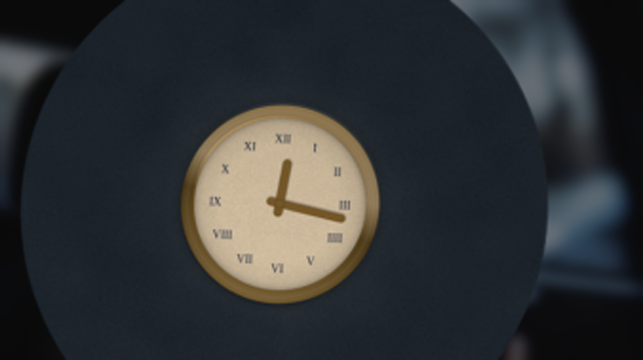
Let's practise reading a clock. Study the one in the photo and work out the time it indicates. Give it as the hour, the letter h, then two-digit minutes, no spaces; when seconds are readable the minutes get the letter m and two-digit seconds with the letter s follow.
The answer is 12h17
